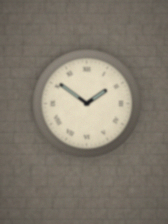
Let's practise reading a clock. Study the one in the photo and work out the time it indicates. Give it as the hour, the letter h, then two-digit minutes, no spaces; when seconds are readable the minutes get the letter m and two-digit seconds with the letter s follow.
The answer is 1h51
